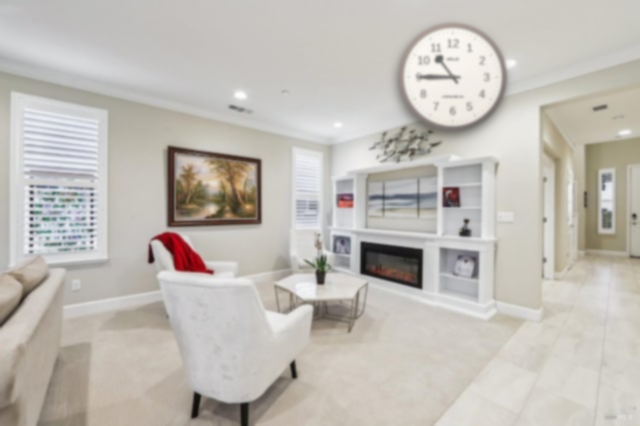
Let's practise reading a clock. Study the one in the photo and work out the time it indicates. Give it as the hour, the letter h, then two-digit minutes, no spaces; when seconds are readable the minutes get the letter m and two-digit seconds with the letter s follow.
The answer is 10h45
